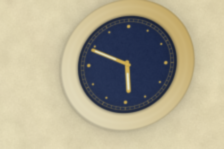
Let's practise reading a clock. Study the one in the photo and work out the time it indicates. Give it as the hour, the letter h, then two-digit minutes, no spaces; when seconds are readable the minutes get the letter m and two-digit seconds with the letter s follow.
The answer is 5h49
